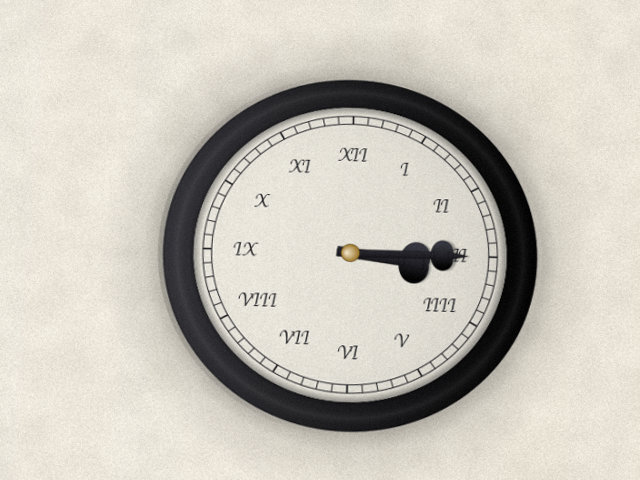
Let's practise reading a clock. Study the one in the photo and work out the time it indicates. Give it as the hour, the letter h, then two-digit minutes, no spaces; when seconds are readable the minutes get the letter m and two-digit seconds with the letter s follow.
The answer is 3h15
